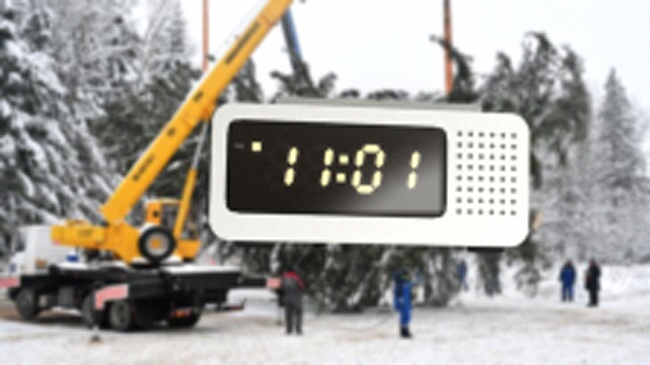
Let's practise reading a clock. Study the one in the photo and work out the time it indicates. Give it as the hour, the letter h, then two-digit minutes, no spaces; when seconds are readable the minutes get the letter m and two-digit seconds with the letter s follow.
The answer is 11h01
